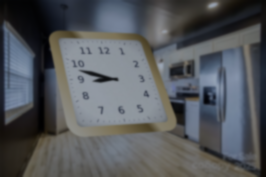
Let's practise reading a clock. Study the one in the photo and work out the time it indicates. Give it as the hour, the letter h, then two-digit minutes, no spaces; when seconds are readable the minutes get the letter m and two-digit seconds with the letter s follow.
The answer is 8h48
